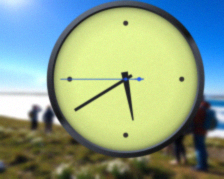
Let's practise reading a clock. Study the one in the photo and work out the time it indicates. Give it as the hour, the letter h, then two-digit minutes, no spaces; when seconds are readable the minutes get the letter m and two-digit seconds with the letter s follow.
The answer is 5h39m45s
